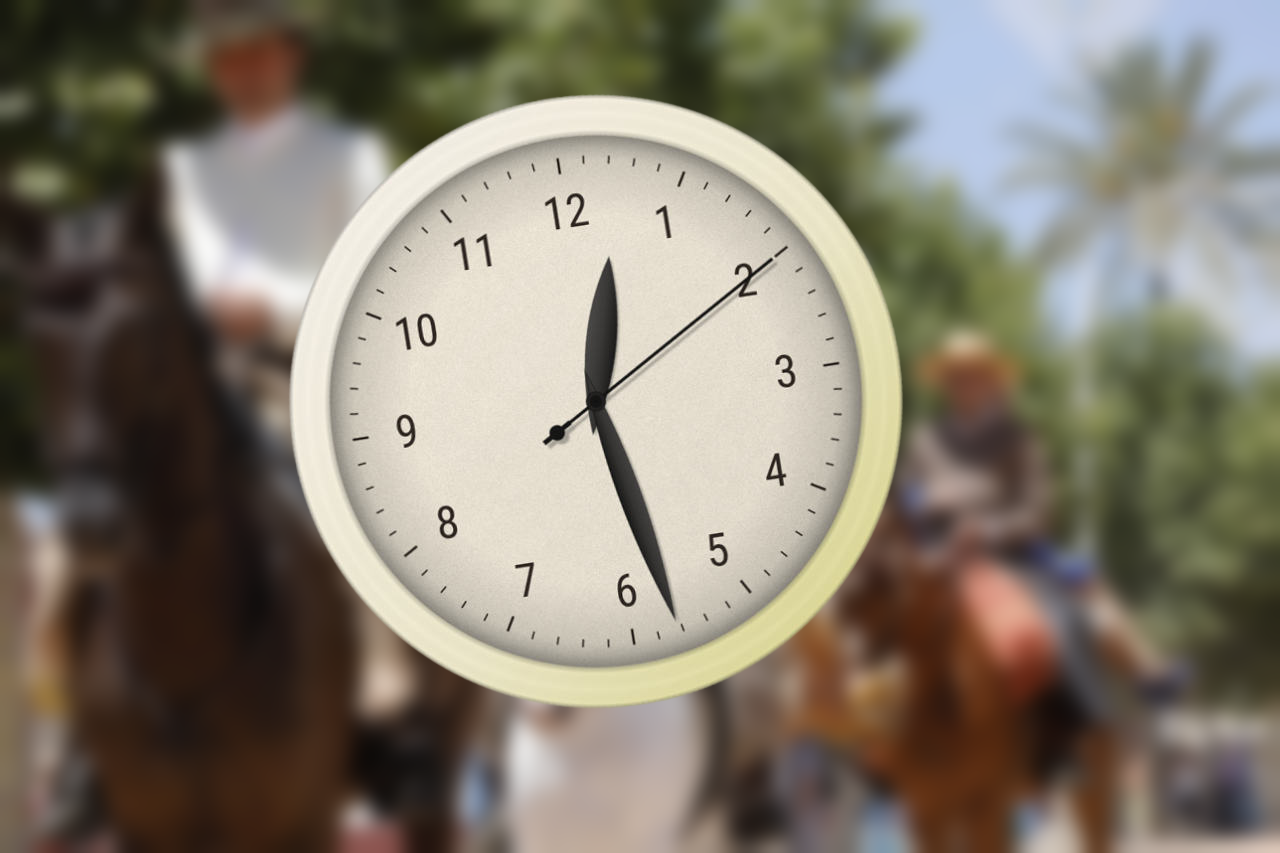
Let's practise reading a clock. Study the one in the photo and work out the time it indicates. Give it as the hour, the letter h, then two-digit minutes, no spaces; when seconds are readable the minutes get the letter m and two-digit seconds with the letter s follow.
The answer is 12h28m10s
